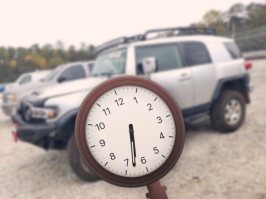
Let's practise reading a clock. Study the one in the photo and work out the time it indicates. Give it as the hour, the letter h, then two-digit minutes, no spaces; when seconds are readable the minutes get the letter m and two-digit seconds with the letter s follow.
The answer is 6h33
